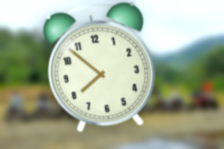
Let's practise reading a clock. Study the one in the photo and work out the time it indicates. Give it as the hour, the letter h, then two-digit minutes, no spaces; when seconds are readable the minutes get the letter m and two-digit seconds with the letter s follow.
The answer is 7h53
